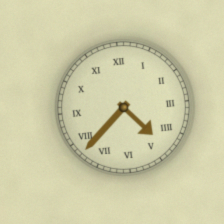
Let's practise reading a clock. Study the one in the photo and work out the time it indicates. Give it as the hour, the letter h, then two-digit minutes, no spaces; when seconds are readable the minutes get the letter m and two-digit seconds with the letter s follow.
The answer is 4h38
